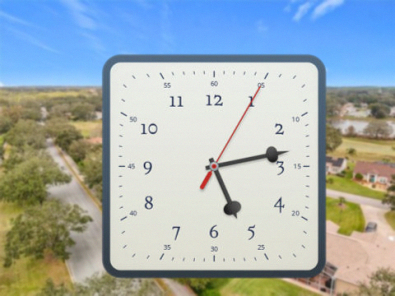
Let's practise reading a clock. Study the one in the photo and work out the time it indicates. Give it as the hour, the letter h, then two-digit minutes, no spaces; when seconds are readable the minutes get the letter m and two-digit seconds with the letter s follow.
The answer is 5h13m05s
